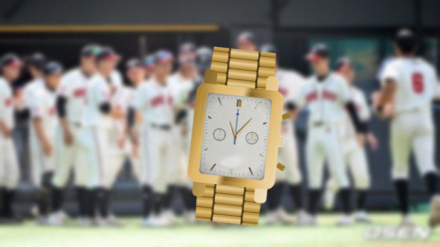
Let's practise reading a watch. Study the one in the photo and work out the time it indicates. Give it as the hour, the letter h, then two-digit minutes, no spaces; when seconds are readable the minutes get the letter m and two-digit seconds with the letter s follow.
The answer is 11h06
